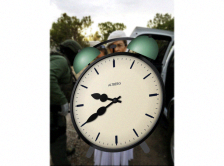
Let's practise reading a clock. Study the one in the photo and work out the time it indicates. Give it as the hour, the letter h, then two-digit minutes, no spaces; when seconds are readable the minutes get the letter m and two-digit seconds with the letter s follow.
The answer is 9h40
